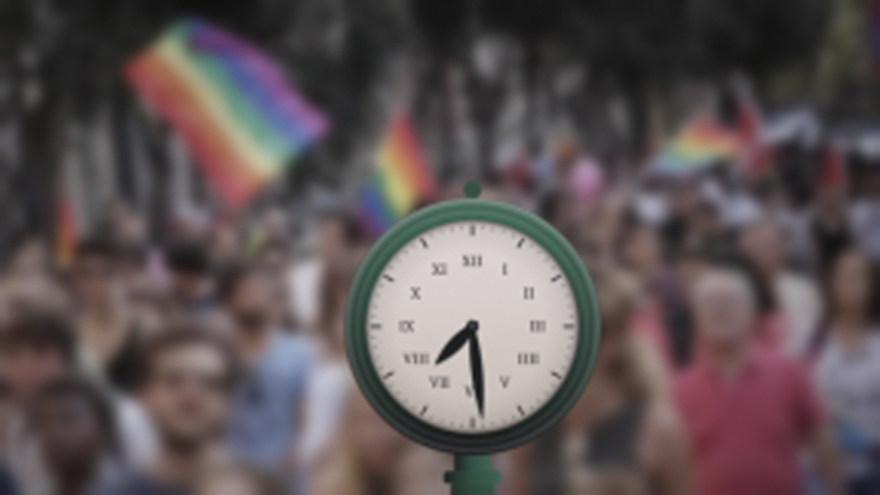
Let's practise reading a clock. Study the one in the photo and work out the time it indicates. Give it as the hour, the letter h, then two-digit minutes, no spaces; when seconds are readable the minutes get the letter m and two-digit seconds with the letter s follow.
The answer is 7h29
